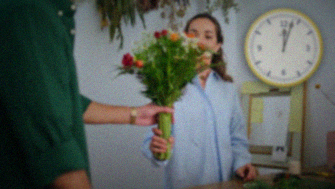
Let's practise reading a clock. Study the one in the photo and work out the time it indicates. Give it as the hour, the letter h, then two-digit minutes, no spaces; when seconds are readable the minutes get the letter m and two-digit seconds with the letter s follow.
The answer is 12h03
